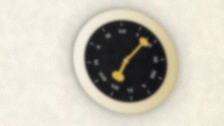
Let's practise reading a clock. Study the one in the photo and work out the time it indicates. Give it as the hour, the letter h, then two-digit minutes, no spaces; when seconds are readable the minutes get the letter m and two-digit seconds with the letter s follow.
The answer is 7h08
